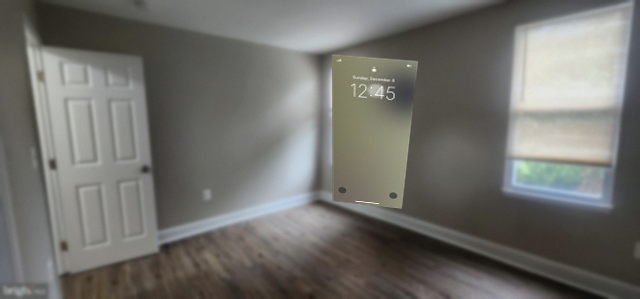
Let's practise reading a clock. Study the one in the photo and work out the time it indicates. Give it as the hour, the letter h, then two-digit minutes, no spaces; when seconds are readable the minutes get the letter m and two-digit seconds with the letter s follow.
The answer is 12h45
